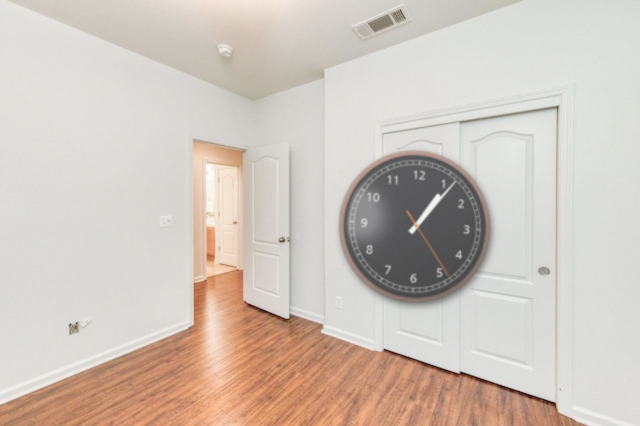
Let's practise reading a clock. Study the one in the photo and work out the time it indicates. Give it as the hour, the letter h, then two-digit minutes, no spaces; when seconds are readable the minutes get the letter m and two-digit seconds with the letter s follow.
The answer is 1h06m24s
